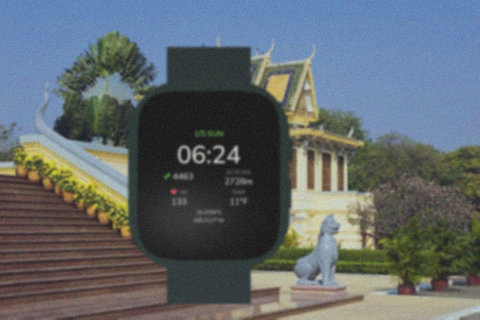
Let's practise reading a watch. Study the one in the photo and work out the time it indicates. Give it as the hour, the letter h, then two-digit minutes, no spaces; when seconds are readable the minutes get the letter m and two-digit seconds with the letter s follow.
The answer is 6h24
